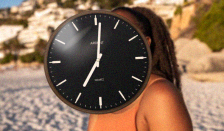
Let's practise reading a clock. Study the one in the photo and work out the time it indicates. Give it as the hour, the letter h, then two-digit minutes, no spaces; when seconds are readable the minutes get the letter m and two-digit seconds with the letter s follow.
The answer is 7h01
